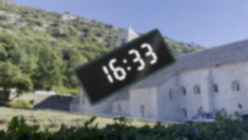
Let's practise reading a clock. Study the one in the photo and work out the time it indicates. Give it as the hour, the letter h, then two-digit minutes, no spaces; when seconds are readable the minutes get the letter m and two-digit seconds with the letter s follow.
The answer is 16h33
